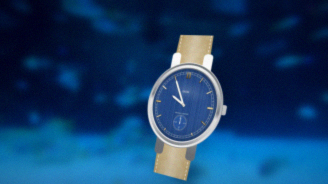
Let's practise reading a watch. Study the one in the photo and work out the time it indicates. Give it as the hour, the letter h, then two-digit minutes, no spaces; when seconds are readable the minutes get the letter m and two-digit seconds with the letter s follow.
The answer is 9h55
